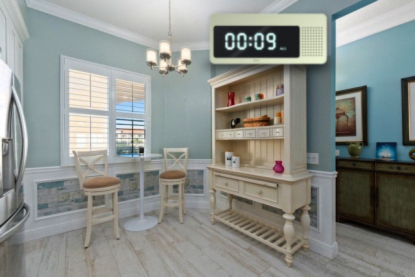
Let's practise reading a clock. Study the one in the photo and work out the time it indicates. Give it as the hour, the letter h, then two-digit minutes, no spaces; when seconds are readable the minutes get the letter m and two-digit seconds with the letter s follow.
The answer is 0h09
